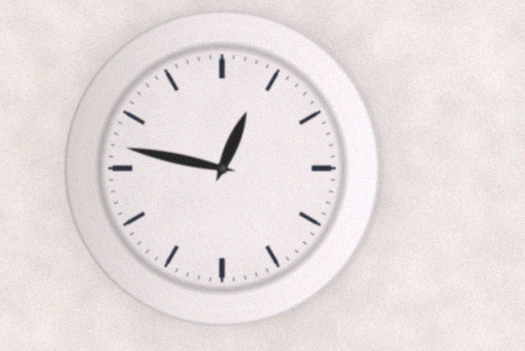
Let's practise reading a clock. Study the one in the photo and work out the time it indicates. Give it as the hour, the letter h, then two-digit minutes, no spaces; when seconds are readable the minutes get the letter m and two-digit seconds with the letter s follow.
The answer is 12h47
